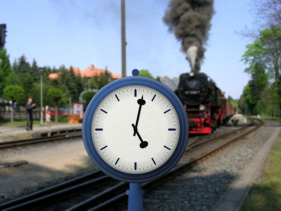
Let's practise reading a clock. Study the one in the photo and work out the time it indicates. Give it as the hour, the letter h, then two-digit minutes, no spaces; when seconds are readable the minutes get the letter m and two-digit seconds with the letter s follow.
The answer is 5h02
